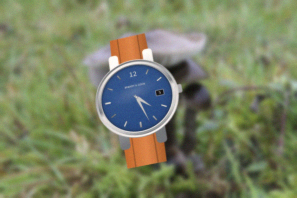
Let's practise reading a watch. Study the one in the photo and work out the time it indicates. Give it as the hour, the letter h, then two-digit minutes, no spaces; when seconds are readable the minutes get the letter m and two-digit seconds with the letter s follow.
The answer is 4h27
